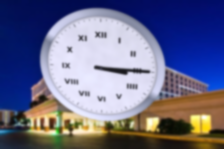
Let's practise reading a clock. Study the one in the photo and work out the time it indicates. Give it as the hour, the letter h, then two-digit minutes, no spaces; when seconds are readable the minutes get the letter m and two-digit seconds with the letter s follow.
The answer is 3h15
